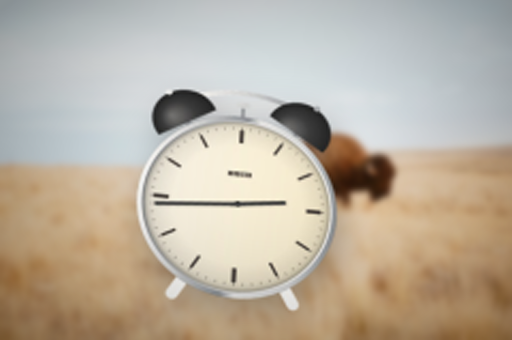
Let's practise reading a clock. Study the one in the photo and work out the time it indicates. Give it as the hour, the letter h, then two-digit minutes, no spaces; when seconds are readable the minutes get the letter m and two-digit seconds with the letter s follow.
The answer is 2h44
